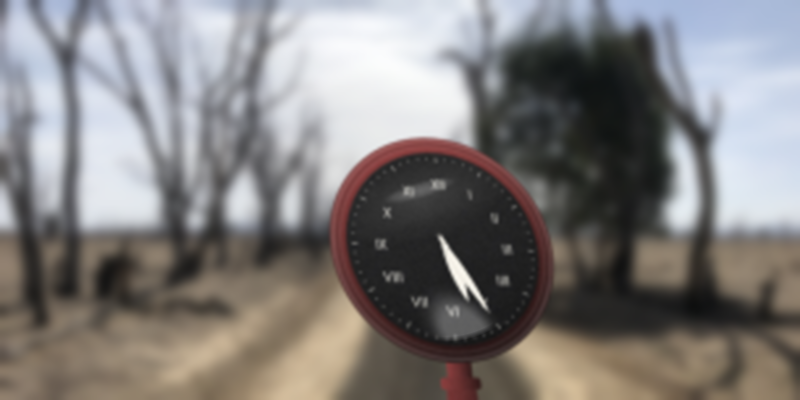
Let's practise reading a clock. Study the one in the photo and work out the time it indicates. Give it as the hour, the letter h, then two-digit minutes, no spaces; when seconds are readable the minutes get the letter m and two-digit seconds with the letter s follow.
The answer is 5h25
